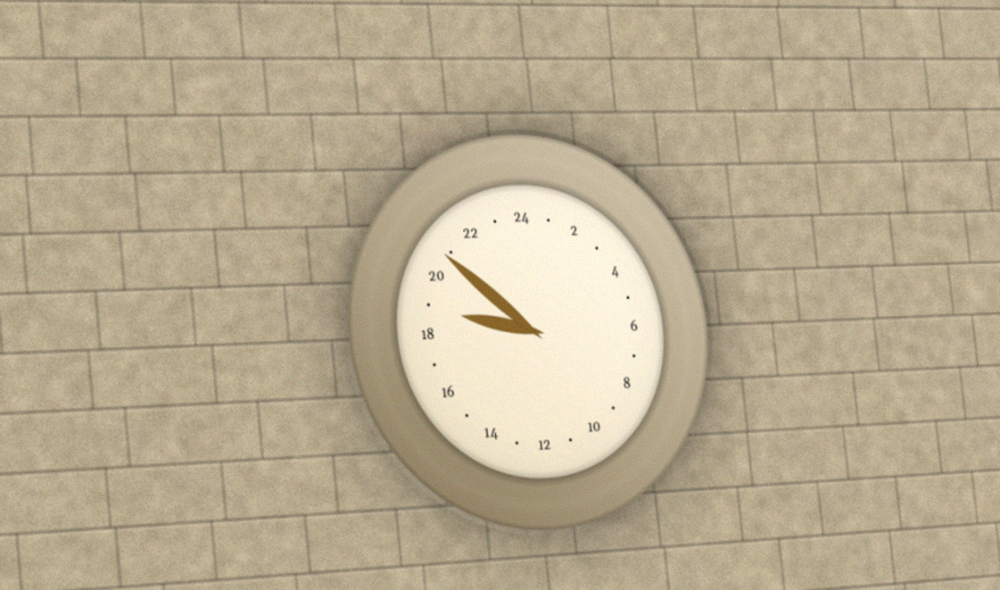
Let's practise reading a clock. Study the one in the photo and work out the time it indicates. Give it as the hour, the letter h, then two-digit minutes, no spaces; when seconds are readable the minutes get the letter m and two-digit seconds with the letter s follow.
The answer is 18h52
